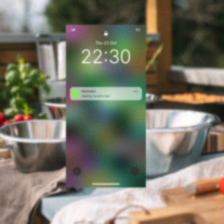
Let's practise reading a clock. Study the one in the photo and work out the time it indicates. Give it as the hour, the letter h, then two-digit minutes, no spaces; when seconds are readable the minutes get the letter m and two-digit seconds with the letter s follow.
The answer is 22h30
